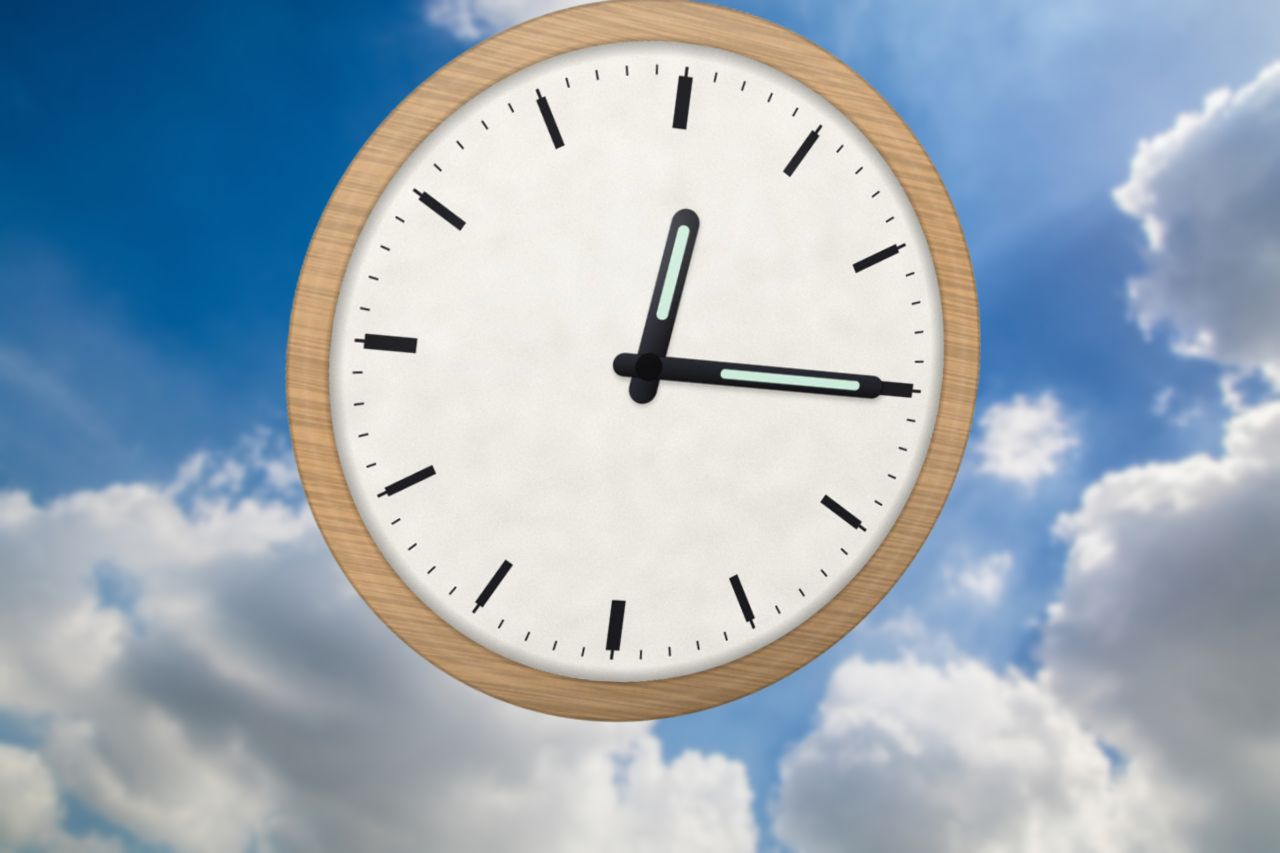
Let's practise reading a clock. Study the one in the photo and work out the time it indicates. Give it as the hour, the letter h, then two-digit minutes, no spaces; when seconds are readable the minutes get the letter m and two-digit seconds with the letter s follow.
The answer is 12h15
